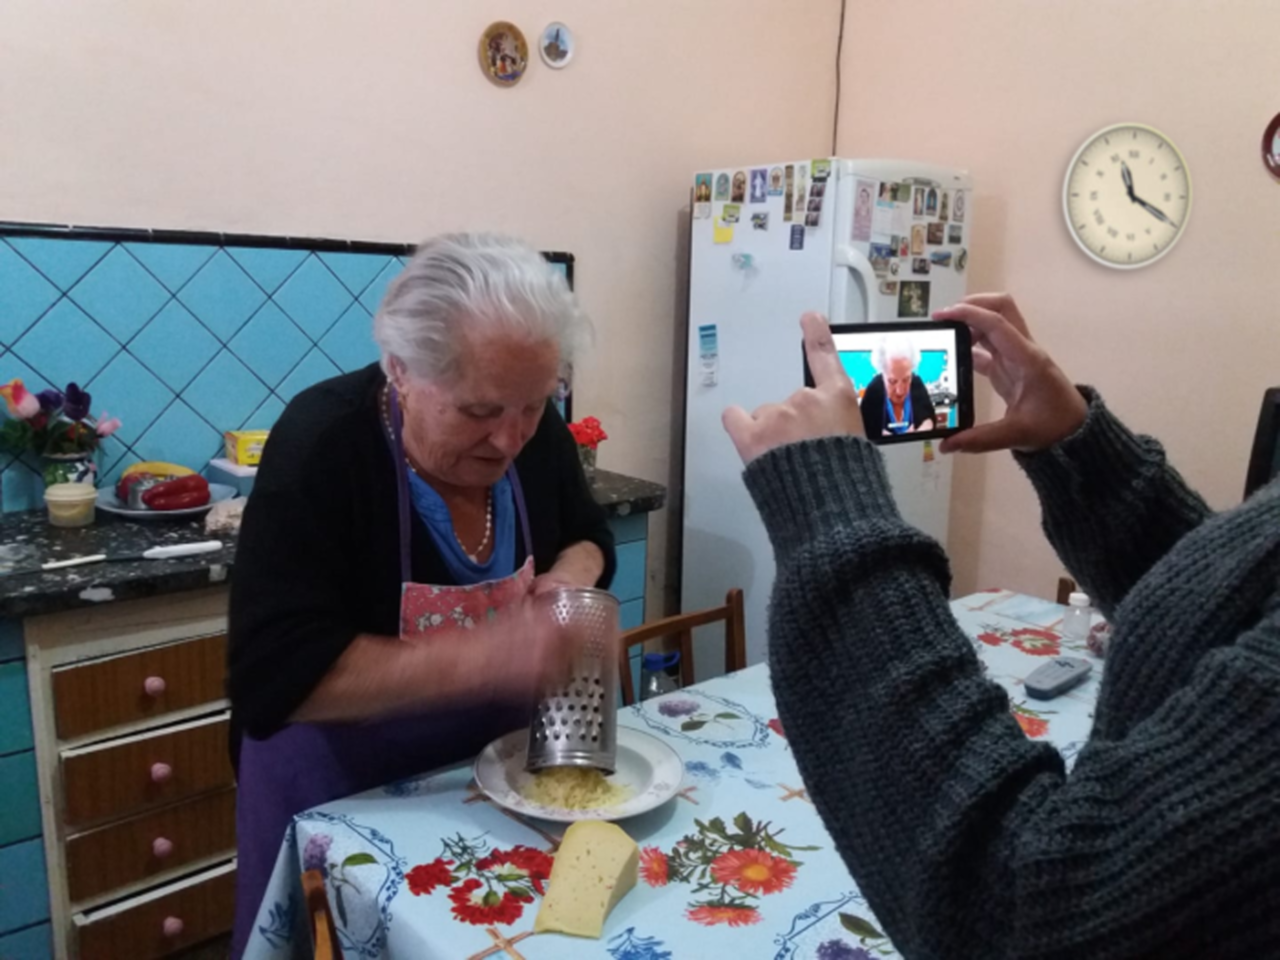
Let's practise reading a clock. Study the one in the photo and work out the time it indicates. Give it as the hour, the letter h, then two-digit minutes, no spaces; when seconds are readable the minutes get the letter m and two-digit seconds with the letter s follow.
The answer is 11h20
